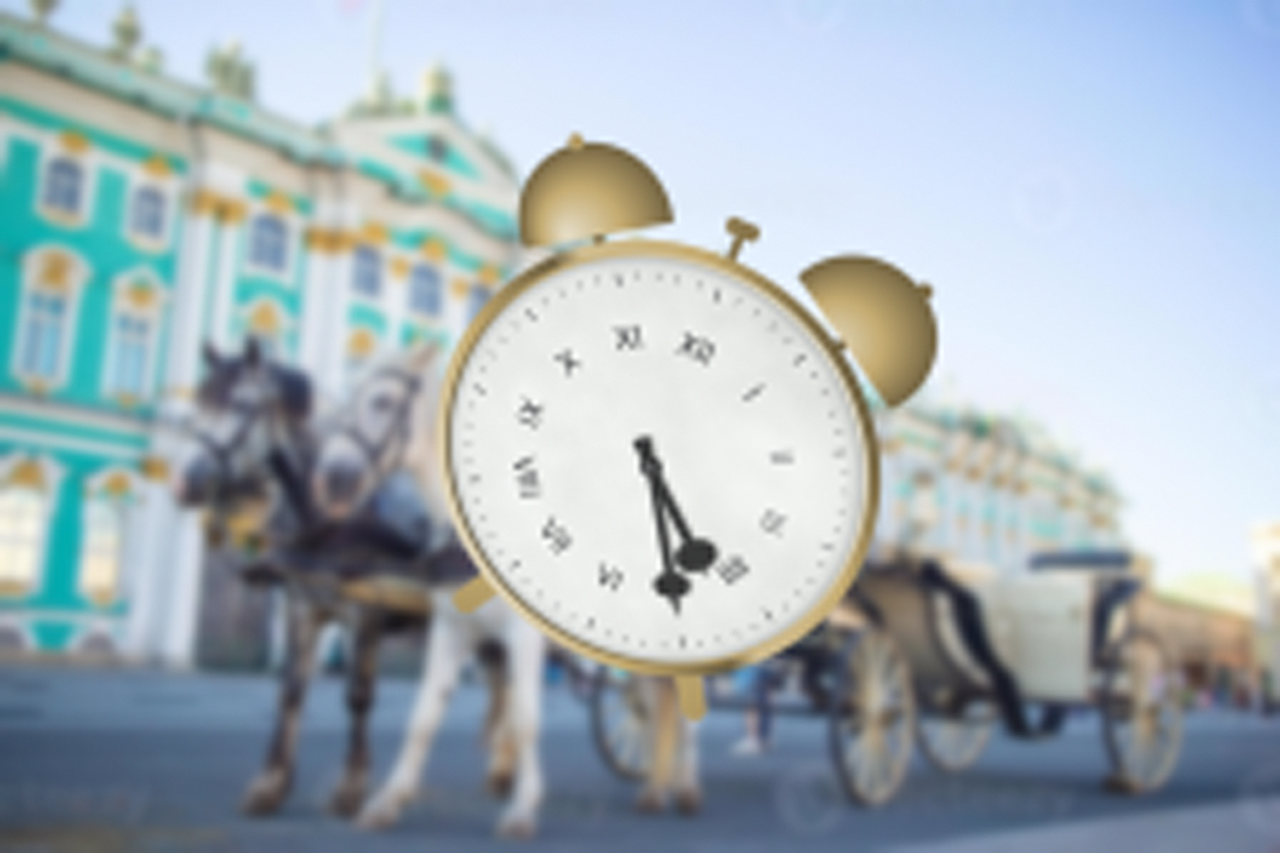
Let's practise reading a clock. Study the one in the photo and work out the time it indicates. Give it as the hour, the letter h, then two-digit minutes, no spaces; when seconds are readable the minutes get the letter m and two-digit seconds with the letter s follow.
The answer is 4h25
